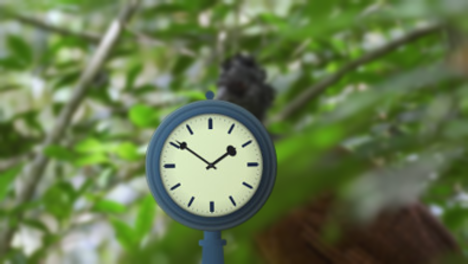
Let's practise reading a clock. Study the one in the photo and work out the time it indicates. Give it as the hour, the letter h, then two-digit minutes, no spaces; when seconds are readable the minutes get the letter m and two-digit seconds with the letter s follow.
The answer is 1h51
